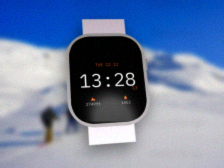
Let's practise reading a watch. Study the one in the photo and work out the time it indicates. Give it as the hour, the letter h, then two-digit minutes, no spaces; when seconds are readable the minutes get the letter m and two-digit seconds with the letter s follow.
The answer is 13h28
